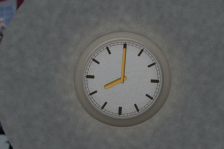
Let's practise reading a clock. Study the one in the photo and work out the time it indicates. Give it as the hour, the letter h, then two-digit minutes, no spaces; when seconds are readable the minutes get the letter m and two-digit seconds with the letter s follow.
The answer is 8h00
